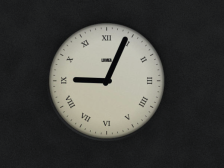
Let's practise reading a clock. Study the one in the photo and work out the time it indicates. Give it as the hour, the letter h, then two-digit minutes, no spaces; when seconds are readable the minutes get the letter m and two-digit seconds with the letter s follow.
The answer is 9h04
